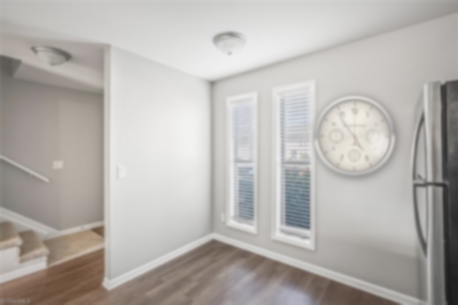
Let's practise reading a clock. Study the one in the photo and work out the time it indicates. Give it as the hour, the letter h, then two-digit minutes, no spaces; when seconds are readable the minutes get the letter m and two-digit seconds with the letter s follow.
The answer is 4h54
